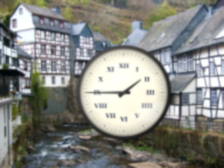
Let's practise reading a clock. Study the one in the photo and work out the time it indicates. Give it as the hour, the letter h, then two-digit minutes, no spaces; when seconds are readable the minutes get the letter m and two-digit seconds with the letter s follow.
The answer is 1h45
